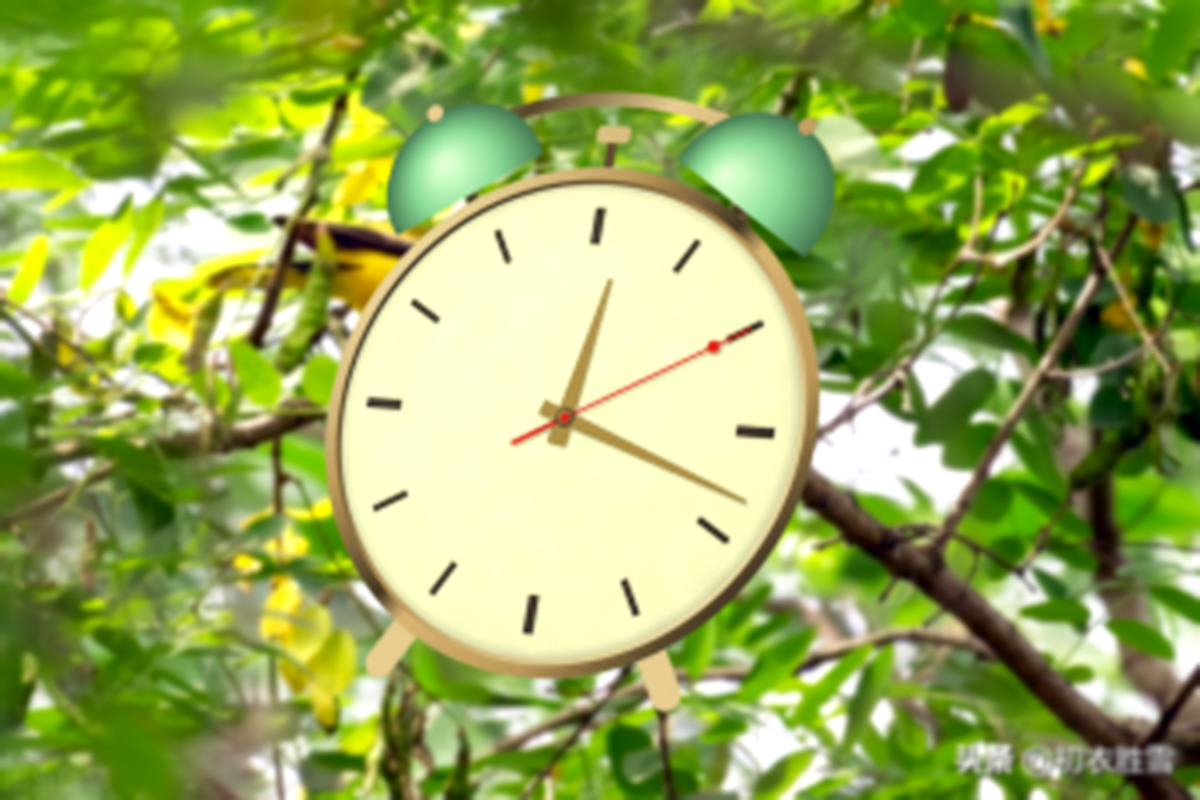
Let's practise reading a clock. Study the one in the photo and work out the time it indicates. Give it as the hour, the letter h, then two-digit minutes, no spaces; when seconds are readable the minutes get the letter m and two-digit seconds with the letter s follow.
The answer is 12h18m10s
